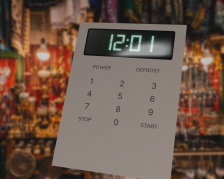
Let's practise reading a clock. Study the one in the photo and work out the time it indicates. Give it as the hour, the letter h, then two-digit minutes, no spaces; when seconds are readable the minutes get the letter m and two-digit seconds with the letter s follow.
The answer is 12h01
